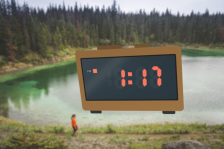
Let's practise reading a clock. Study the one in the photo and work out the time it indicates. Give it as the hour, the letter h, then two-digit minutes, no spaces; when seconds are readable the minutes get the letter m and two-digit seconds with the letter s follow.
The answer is 1h17
